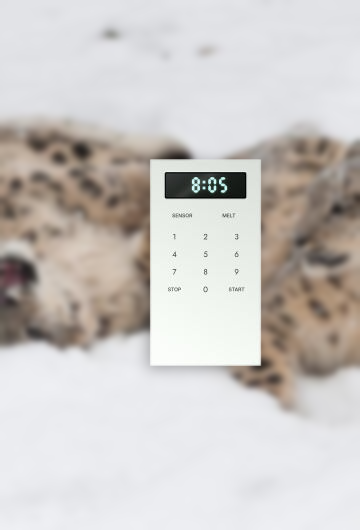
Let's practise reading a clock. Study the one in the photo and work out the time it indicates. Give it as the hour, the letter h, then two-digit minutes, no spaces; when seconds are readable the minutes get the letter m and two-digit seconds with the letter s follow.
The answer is 8h05
